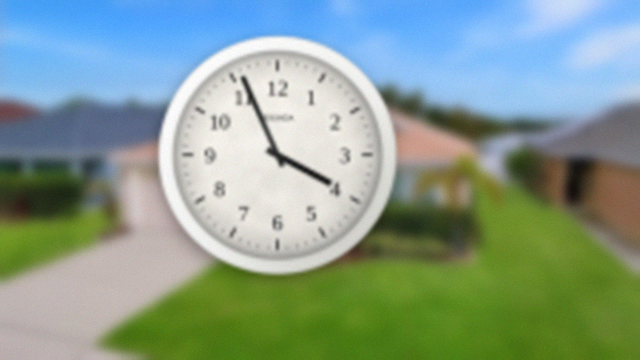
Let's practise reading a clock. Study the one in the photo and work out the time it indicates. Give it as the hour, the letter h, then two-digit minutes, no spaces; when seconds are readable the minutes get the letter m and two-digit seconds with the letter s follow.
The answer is 3h56
